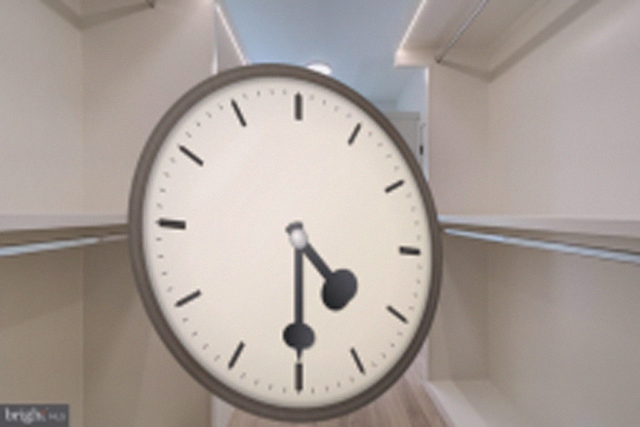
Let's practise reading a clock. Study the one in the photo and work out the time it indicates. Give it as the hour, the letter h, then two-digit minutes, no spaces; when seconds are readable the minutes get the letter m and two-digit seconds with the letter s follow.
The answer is 4h30
